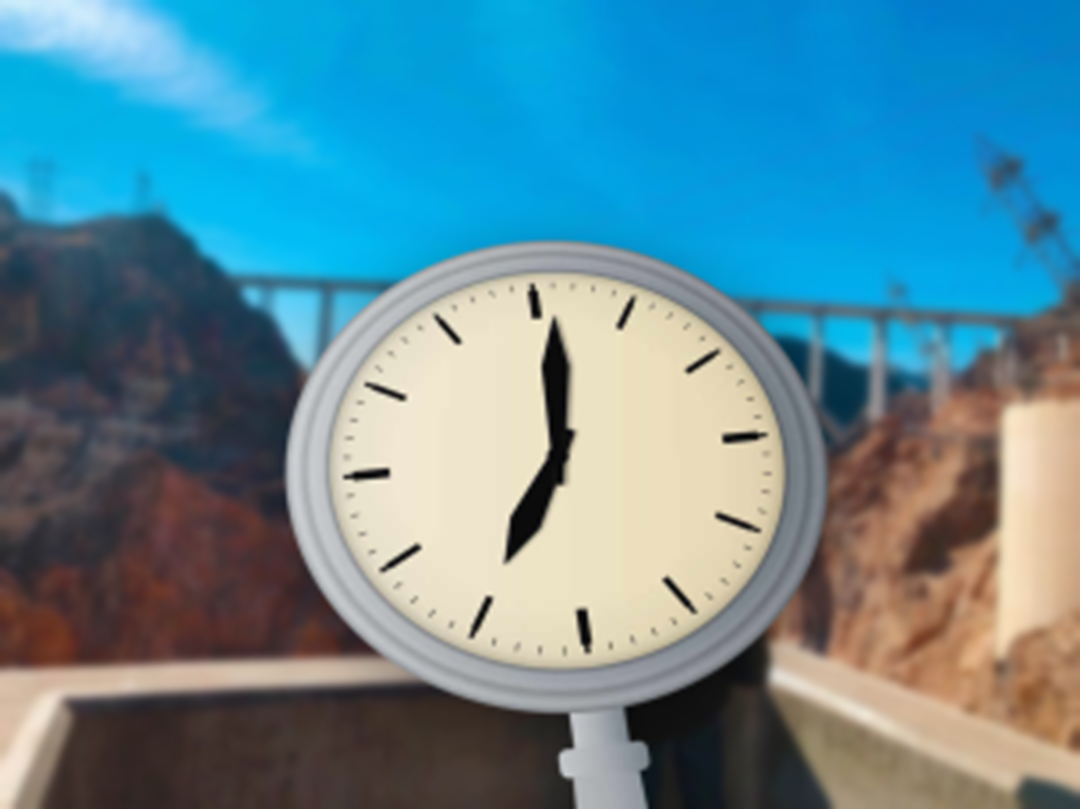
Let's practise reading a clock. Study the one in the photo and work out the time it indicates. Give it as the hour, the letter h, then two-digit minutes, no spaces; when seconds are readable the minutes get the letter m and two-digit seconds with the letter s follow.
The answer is 7h01
